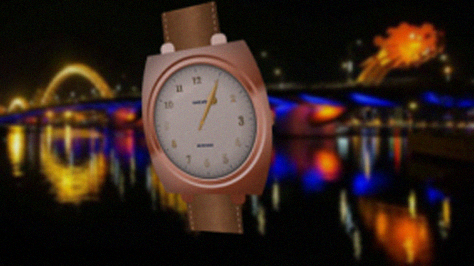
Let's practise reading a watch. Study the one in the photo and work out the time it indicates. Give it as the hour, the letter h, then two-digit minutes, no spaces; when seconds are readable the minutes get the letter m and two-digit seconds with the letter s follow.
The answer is 1h05
